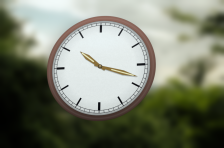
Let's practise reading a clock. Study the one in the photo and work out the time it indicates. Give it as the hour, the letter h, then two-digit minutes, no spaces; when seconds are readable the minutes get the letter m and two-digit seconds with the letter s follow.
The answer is 10h18
